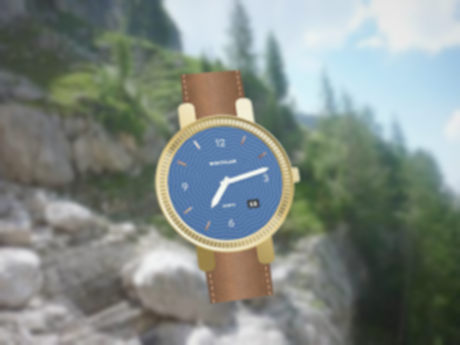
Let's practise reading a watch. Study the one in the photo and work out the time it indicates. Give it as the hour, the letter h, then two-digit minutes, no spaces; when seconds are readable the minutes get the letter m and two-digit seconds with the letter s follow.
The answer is 7h13
